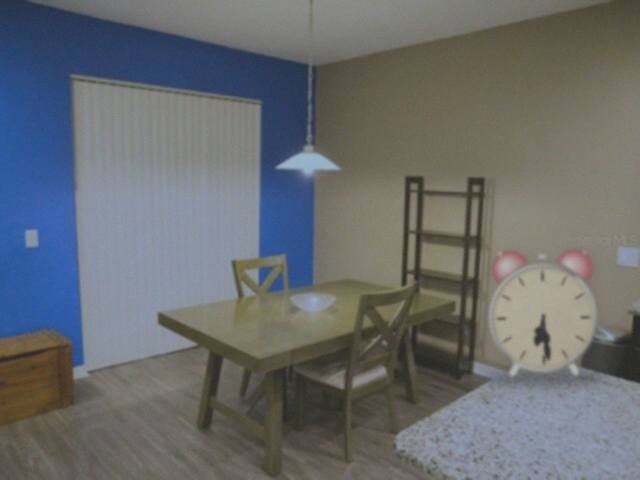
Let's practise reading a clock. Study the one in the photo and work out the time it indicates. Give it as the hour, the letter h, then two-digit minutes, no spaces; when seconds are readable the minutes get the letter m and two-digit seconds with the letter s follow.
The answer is 6h29
